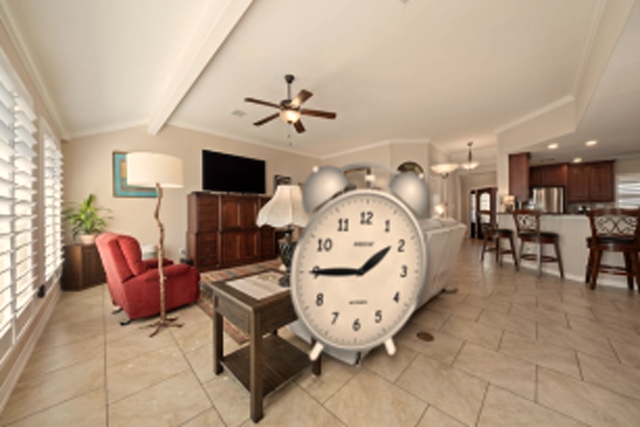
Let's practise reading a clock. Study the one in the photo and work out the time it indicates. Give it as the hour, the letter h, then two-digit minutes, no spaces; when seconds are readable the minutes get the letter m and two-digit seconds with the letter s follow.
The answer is 1h45
